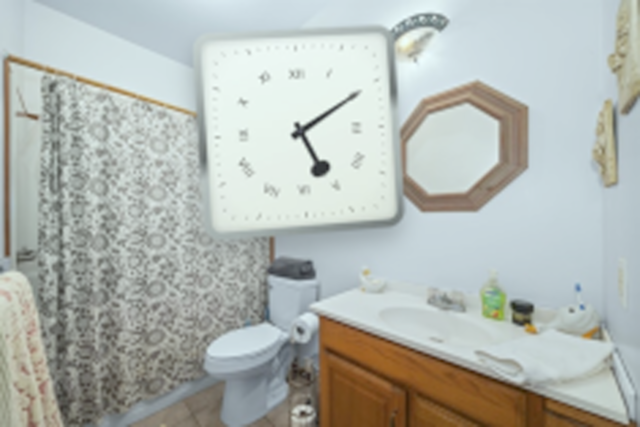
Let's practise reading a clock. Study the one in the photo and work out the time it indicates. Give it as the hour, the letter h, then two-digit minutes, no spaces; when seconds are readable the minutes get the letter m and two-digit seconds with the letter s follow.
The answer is 5h10
